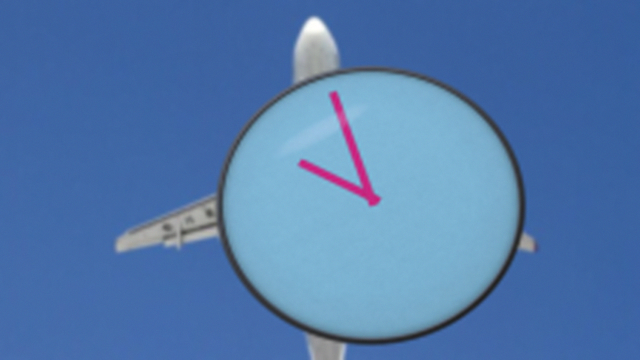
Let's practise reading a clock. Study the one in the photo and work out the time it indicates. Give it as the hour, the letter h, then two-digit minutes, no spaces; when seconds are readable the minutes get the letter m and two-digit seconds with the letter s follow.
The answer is 9h57
